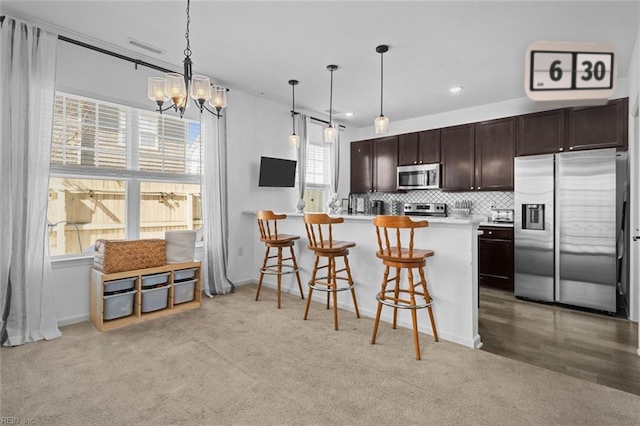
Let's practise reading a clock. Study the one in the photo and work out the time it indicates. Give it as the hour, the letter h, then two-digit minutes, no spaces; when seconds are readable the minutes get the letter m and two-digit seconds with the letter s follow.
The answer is 6h30
